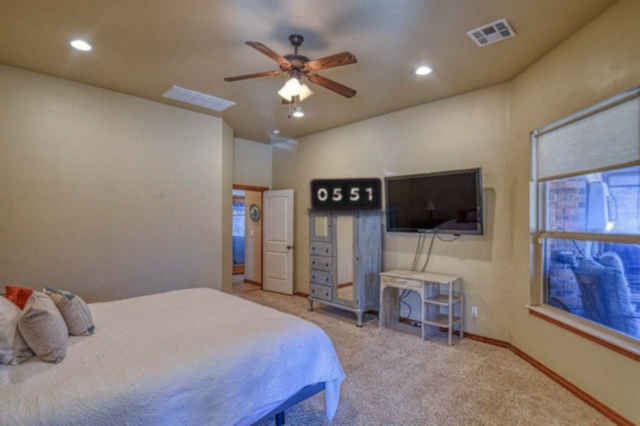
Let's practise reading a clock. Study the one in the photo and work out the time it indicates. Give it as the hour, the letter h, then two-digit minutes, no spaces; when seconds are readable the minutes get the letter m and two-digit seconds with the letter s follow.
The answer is 5h51
